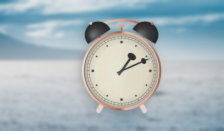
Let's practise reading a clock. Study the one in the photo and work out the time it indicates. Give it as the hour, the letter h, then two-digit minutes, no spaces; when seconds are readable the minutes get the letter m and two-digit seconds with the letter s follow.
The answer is 1h11
